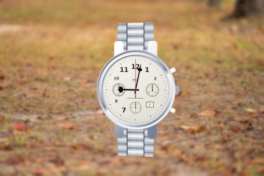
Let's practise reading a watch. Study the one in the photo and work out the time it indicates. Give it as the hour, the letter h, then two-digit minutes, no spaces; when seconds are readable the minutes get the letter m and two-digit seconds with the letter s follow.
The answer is 9h02
